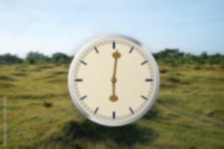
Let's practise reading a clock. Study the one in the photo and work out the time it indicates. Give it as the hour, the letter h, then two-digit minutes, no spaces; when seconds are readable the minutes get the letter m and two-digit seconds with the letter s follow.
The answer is 6h01
